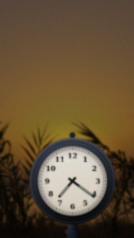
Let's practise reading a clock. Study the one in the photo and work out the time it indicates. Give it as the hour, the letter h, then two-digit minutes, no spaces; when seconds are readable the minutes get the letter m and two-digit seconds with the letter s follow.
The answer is 7h21
